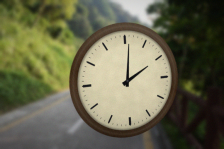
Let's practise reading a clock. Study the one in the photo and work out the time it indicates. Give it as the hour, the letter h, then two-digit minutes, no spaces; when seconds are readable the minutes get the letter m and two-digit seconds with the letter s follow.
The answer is 2h01
